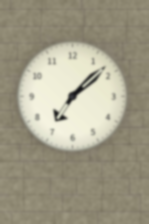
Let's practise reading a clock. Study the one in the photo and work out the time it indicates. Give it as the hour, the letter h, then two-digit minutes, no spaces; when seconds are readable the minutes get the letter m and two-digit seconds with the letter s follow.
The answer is 7h08
